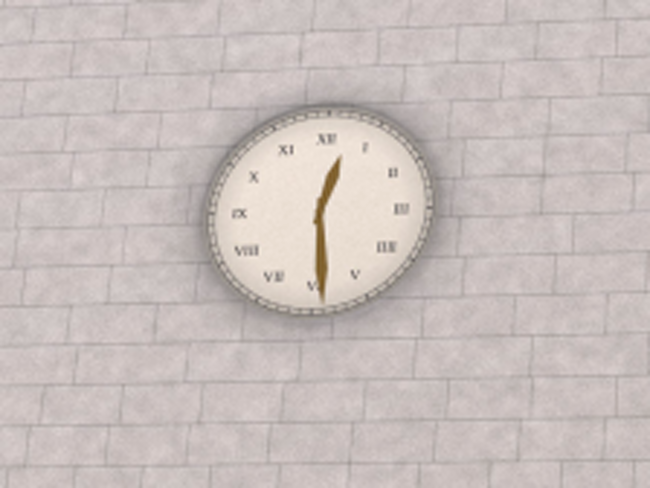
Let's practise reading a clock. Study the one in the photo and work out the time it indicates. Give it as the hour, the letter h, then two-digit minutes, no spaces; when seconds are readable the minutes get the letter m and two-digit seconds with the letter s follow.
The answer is 12h29
